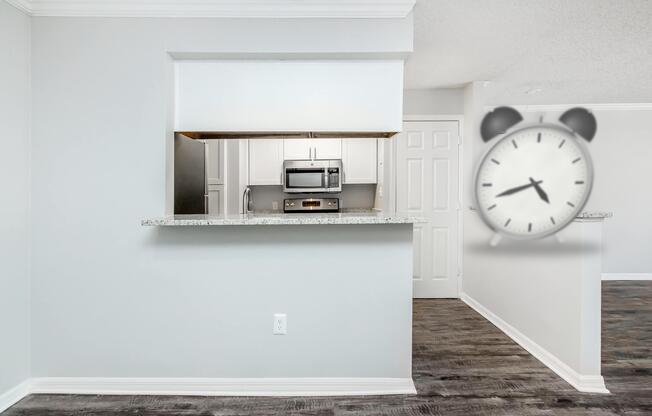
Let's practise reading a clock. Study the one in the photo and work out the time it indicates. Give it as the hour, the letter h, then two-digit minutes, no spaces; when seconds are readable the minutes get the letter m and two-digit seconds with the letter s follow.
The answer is 4h42
